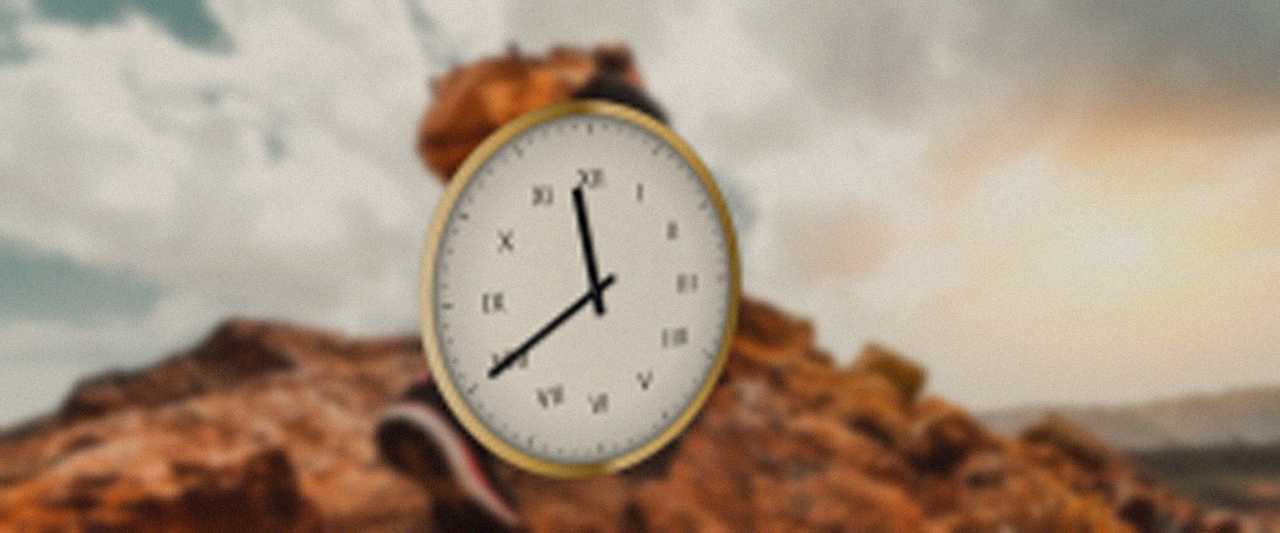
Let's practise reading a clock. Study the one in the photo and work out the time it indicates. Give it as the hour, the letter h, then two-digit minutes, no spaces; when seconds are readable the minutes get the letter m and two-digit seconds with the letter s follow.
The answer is 11h40
